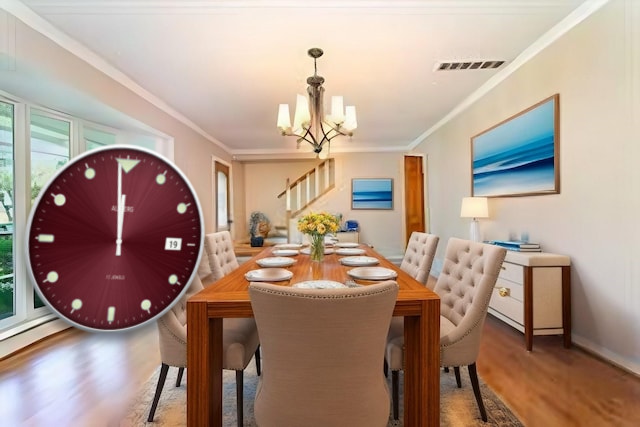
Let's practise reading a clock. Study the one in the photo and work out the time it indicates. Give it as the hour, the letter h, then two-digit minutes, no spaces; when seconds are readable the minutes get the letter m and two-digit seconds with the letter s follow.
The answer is 11h59
